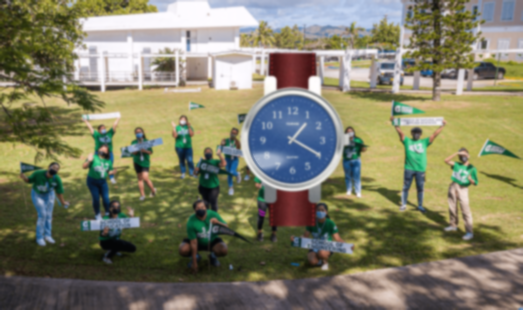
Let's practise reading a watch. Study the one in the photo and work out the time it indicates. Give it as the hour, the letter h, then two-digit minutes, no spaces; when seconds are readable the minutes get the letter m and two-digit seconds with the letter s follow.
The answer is 1h20
